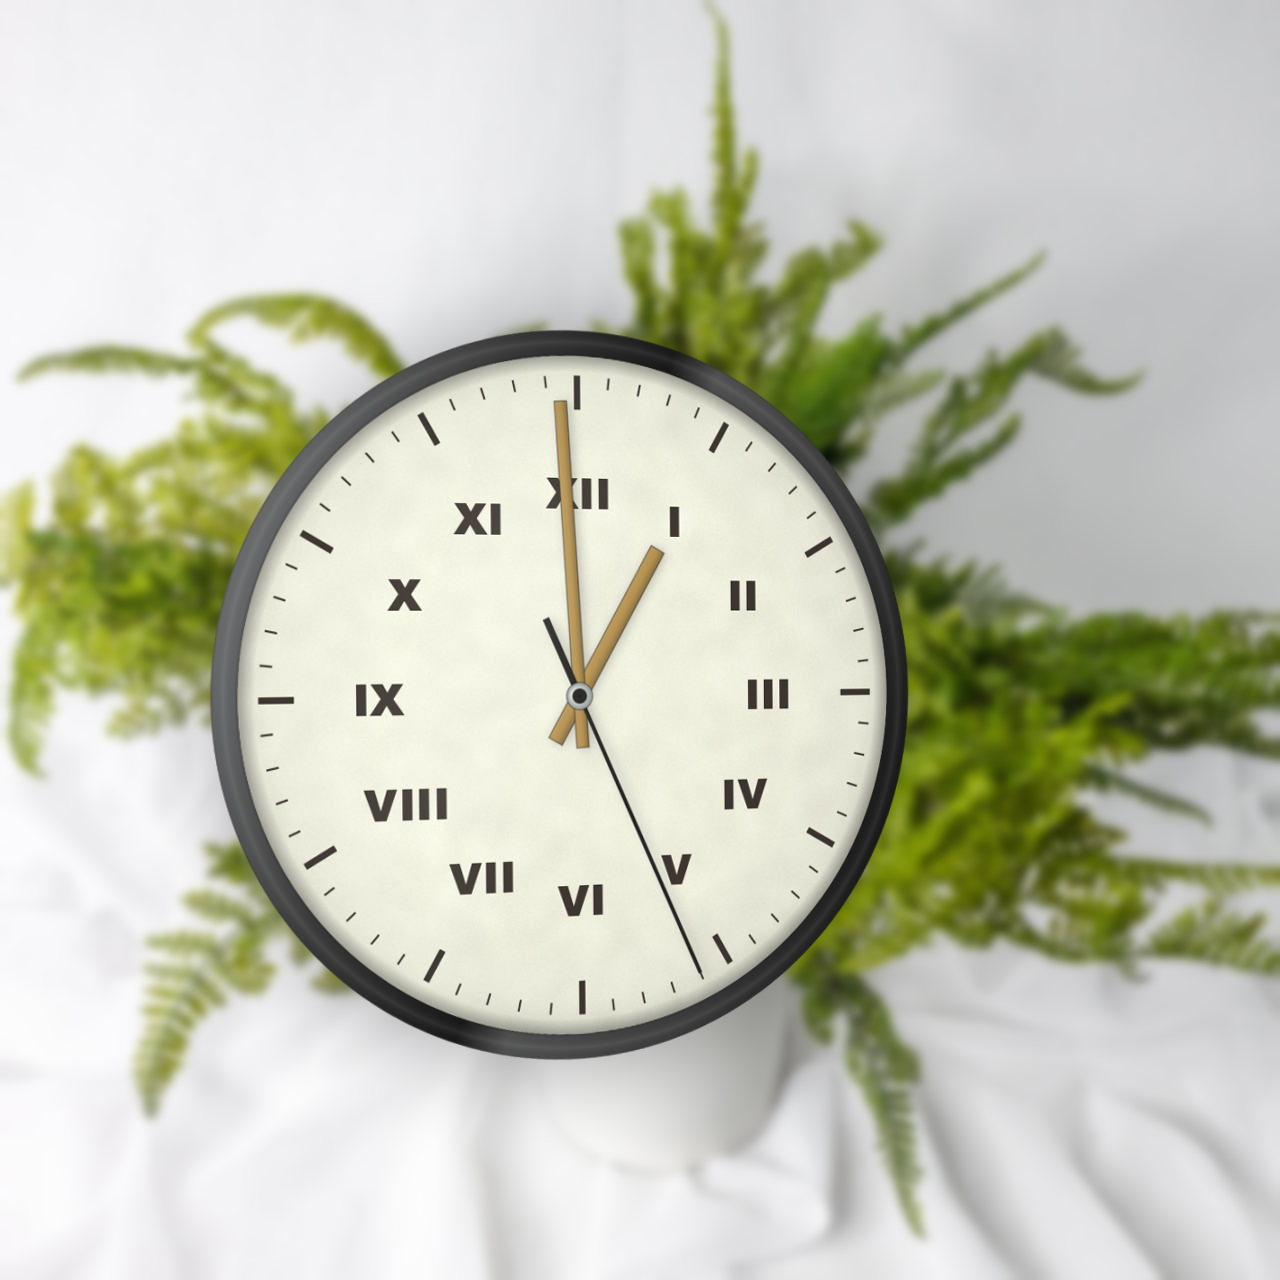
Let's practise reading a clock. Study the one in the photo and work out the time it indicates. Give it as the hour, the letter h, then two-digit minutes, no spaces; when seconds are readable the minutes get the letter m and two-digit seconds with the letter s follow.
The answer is 12h59m26s
